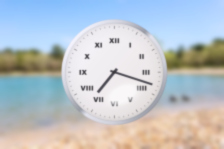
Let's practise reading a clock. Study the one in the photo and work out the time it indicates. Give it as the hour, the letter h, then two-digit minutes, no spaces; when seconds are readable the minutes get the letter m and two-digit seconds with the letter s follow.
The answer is 7h18
